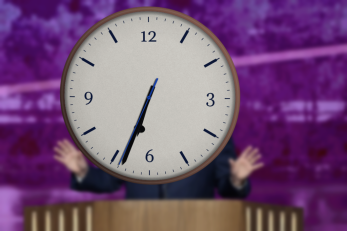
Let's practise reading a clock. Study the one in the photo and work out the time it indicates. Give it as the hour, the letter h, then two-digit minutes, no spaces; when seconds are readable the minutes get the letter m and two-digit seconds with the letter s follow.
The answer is 6h33m34s
